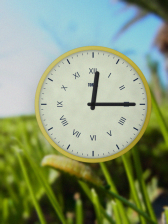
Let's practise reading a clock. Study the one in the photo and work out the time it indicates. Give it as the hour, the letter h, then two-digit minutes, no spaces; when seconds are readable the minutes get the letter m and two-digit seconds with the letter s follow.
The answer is 12h15
